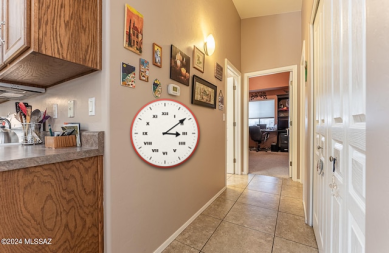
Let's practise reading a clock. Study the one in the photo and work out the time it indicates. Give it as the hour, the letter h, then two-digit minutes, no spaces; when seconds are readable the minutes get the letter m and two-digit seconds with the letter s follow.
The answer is 3h09
